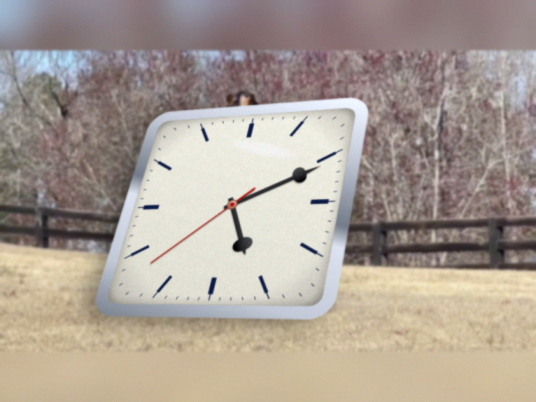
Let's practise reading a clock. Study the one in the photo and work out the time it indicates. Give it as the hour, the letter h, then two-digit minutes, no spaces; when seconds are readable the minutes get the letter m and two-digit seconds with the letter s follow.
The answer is 5h10m38s
